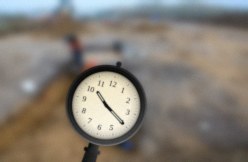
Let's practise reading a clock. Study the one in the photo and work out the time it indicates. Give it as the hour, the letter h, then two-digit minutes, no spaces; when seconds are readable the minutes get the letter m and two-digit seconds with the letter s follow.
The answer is 10h20
